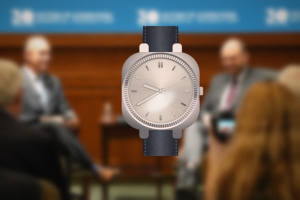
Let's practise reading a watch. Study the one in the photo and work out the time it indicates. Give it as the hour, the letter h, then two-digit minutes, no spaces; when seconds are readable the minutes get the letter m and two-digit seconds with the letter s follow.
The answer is 9h40
